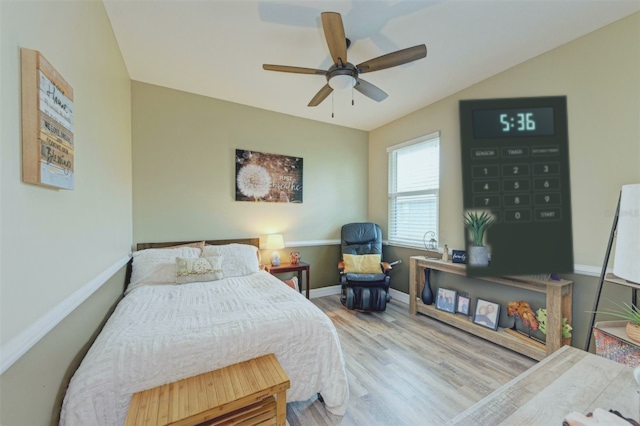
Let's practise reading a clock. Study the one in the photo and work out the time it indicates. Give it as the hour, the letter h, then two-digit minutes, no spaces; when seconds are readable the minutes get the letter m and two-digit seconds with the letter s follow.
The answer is 5h36
